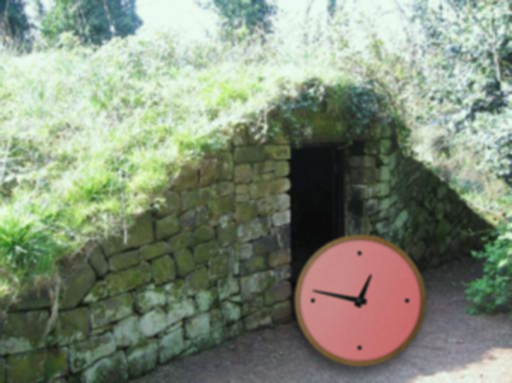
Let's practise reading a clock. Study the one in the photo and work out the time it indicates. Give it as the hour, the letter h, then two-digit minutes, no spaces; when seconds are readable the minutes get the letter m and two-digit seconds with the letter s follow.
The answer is 12h47
